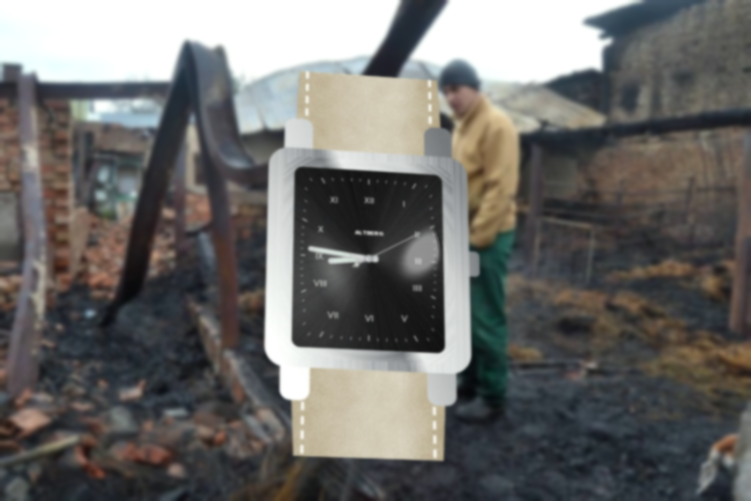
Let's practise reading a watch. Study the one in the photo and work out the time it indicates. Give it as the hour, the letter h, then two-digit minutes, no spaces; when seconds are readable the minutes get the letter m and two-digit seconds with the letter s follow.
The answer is 8h46m10s
